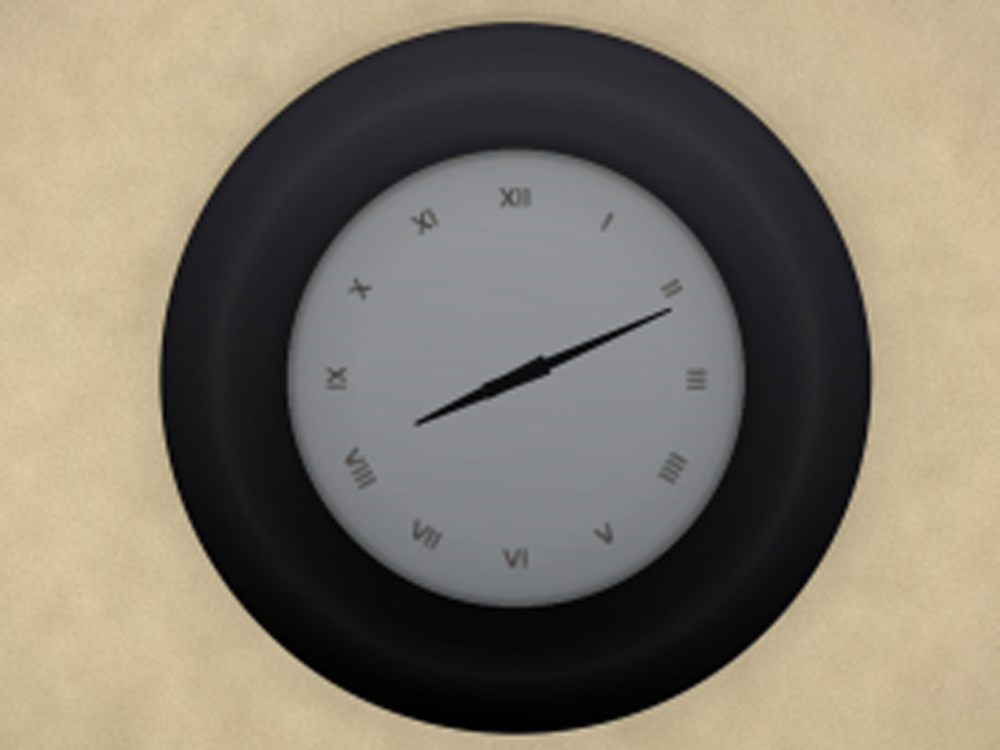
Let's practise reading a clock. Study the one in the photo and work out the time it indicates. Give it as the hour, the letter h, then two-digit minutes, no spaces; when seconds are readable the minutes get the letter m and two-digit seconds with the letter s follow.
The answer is 8h11
